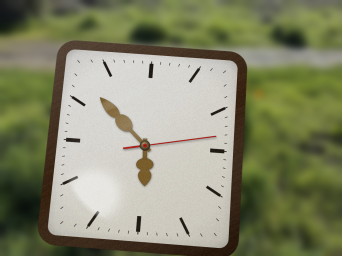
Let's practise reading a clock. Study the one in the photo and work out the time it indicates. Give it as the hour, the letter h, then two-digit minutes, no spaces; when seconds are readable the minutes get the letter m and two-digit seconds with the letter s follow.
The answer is 5h52m13s
